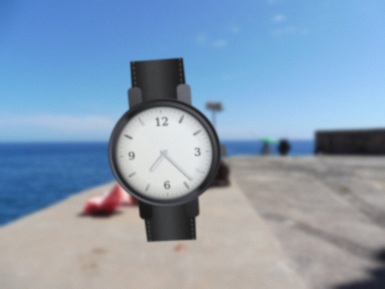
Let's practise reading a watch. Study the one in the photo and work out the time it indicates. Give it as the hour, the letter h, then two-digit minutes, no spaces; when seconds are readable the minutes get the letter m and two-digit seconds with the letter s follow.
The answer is 7h23
